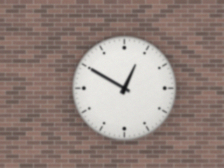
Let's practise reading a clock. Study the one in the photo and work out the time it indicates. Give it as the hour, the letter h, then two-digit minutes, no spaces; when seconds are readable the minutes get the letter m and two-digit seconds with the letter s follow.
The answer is 12h50
